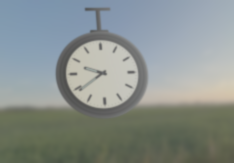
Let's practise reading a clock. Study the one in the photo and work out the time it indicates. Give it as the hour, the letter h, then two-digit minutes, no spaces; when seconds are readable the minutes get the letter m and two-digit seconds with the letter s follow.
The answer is 9h39
